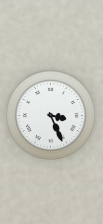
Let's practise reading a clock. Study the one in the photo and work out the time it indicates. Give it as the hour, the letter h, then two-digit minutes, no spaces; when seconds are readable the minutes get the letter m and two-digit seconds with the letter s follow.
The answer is 3h26
